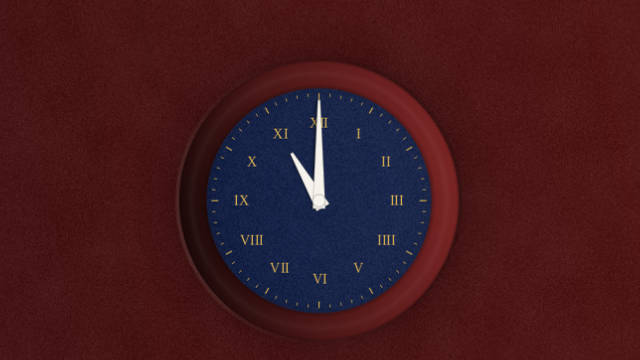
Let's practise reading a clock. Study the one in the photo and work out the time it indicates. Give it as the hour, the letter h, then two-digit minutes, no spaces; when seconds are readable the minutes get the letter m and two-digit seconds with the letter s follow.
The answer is 11h00
